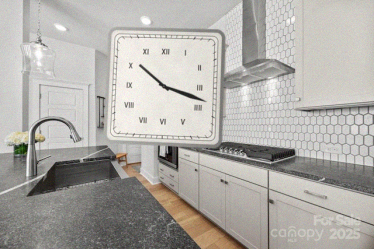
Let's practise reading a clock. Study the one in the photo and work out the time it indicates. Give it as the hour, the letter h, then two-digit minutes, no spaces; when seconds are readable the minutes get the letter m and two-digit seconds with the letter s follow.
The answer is 10h18
